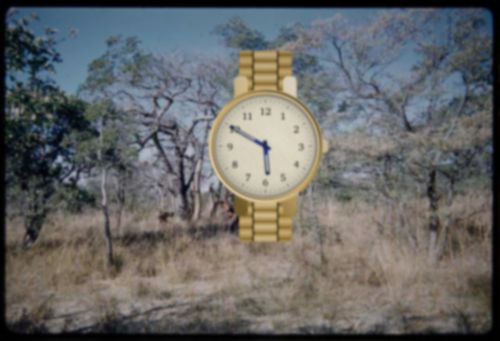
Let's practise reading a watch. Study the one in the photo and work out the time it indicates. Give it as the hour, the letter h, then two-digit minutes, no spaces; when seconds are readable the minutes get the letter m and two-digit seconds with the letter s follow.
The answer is 5h50
